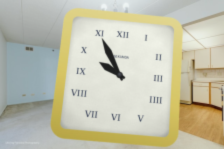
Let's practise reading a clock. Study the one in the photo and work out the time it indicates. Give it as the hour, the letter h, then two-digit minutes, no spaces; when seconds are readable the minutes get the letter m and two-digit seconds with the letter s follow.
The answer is 9h55
